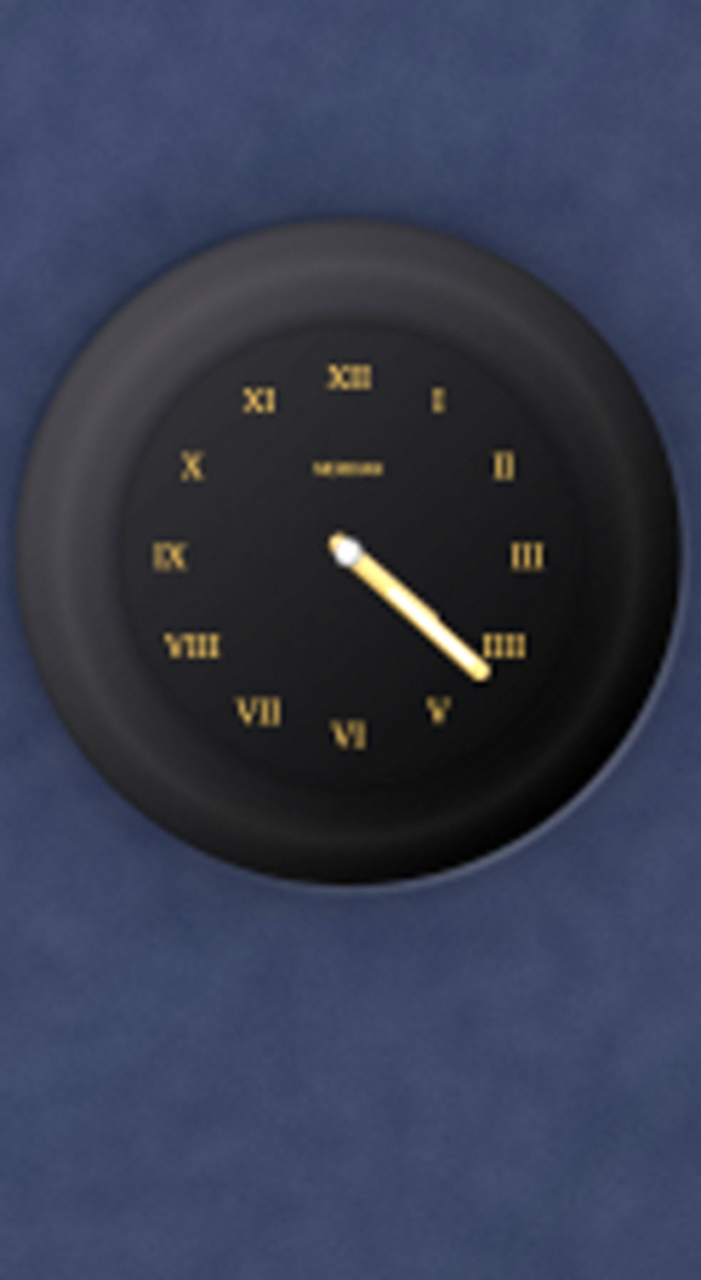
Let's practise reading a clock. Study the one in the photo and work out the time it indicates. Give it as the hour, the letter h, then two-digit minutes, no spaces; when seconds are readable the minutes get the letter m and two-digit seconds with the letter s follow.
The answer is 4h22
